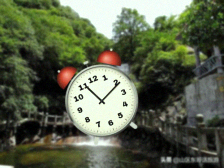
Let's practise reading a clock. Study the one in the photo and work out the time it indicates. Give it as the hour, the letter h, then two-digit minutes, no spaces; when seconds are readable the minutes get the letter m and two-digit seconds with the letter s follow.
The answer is 11h11
